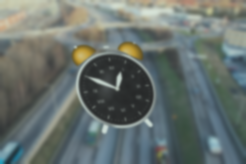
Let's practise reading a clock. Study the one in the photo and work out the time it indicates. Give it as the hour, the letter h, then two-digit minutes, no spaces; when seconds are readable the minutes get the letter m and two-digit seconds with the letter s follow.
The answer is 12h50
